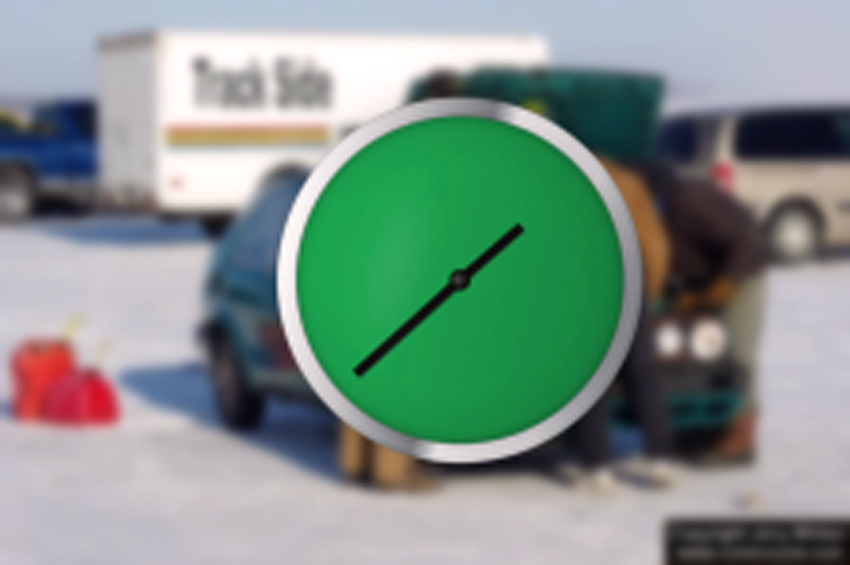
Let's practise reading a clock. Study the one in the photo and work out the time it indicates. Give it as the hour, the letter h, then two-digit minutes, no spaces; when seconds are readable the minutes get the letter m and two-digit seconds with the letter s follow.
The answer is 1h38
